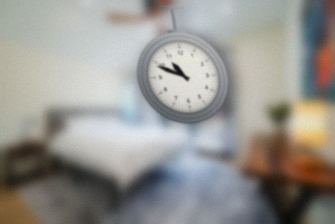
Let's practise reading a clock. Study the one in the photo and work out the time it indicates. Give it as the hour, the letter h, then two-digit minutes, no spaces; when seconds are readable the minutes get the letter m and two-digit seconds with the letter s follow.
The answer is 10h49
